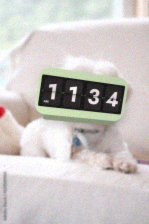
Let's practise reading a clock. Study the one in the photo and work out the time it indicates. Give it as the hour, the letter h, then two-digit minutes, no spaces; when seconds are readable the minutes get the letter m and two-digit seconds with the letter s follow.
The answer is 11h34
